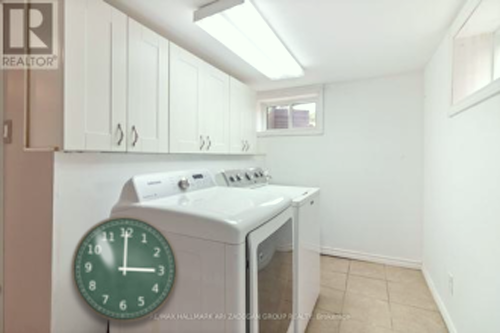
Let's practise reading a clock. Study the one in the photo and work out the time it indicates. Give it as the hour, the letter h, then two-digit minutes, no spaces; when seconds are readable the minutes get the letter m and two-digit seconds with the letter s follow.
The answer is 3h00
